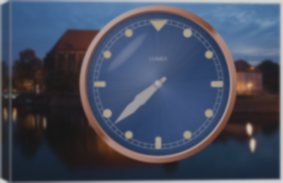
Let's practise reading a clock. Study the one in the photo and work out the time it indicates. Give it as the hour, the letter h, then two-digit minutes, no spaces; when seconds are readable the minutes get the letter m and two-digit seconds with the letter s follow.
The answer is 7h38
